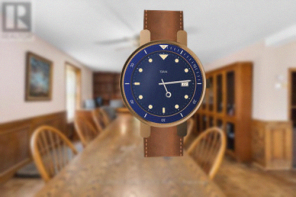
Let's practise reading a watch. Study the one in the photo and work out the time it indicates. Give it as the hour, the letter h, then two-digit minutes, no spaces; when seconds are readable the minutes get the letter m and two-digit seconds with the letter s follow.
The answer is 5h14
